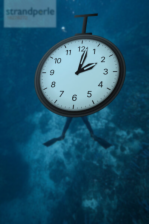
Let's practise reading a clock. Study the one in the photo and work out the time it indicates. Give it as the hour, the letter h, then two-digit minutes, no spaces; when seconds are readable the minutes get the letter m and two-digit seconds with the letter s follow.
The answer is 2h02
